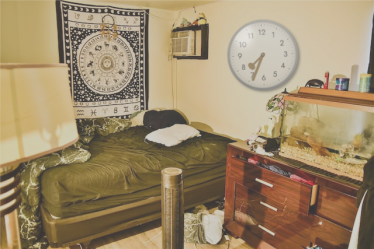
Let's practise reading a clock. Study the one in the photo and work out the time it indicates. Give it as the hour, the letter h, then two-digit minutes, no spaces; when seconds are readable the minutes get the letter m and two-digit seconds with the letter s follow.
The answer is 7h34
